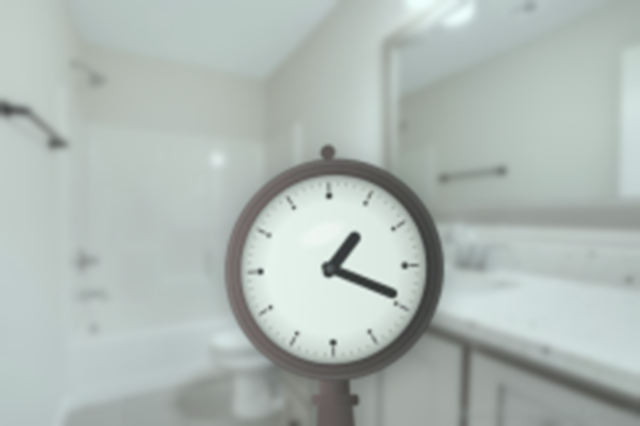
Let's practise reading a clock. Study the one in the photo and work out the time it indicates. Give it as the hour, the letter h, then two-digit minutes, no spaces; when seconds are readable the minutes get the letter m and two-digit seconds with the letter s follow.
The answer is 1h19
